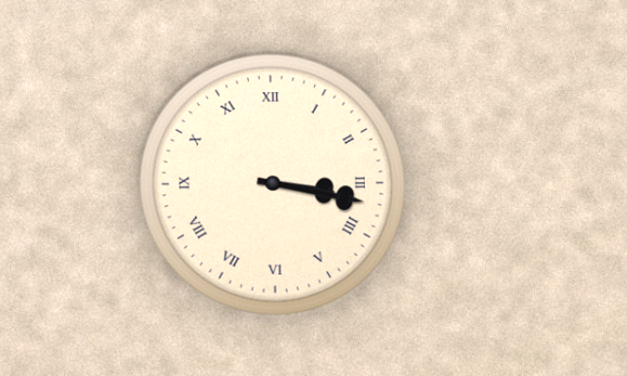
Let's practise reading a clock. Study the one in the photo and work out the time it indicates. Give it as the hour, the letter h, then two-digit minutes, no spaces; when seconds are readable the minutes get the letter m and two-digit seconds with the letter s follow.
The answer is 3h17
